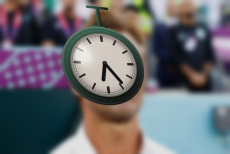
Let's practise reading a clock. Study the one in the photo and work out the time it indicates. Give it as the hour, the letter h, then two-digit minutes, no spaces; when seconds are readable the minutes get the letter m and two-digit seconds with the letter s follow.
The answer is 6h24
